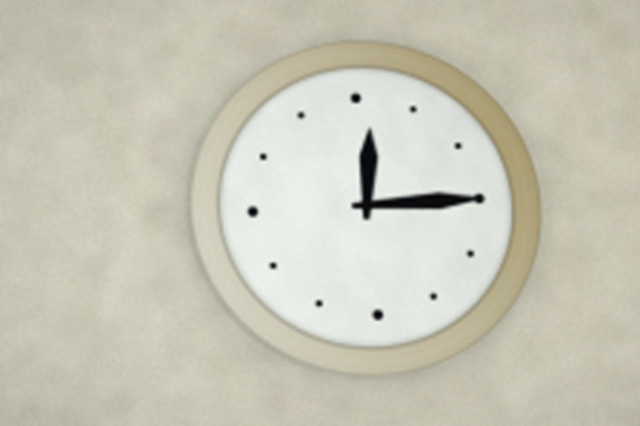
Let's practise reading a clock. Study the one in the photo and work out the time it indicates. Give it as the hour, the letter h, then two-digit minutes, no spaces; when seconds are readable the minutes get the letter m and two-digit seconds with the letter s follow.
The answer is 12h15
